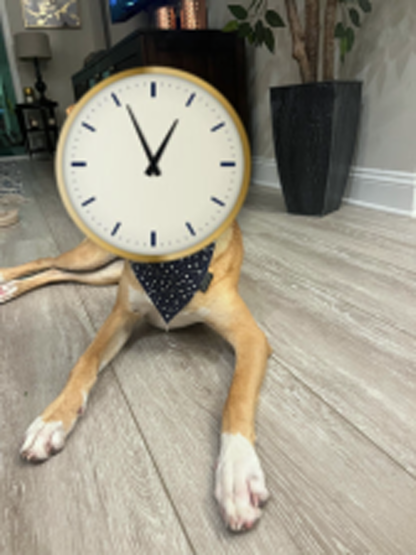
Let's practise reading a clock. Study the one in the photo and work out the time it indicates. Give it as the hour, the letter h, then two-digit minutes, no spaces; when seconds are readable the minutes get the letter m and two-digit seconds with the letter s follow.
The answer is 12h56
